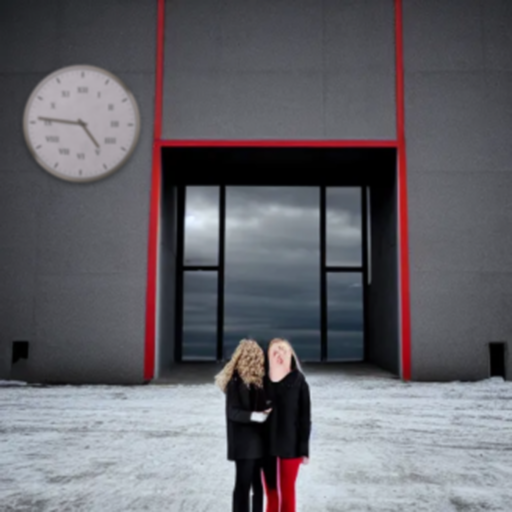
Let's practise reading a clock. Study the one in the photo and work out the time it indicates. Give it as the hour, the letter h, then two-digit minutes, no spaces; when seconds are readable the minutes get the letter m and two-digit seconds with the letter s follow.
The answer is 4h46
